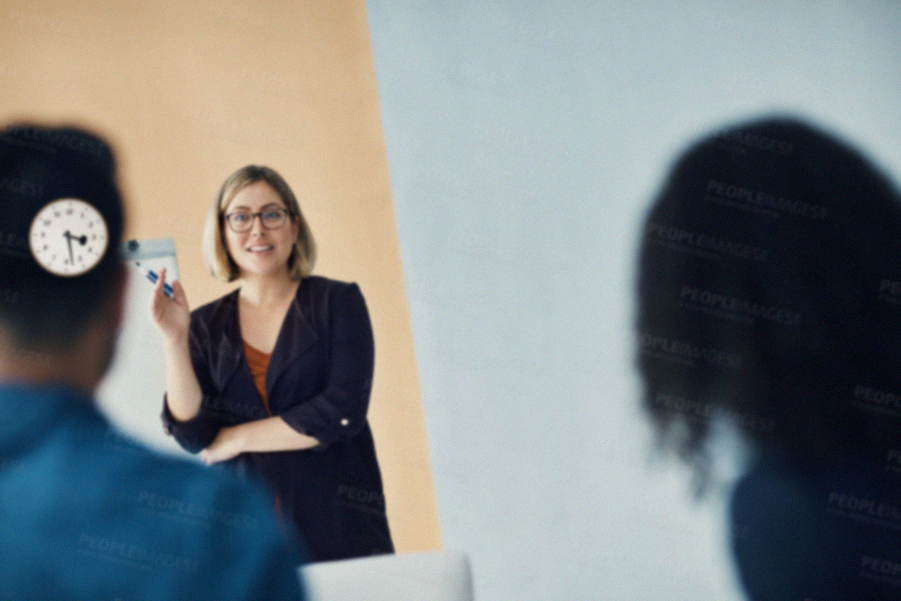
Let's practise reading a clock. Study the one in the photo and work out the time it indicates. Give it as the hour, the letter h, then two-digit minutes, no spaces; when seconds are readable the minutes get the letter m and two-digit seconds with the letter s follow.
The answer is 3h28
